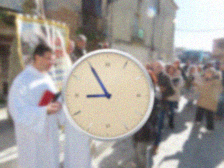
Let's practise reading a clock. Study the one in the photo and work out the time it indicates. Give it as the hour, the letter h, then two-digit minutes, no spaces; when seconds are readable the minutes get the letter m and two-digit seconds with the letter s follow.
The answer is 8h55
